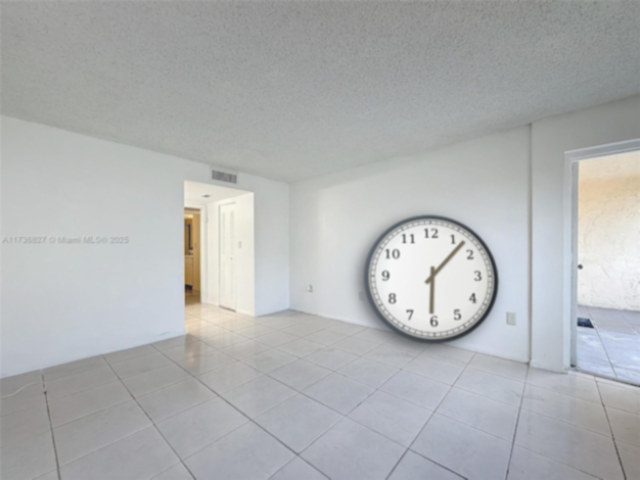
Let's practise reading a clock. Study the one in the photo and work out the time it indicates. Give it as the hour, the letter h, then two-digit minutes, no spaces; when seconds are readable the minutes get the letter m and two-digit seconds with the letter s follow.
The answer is 6h07
